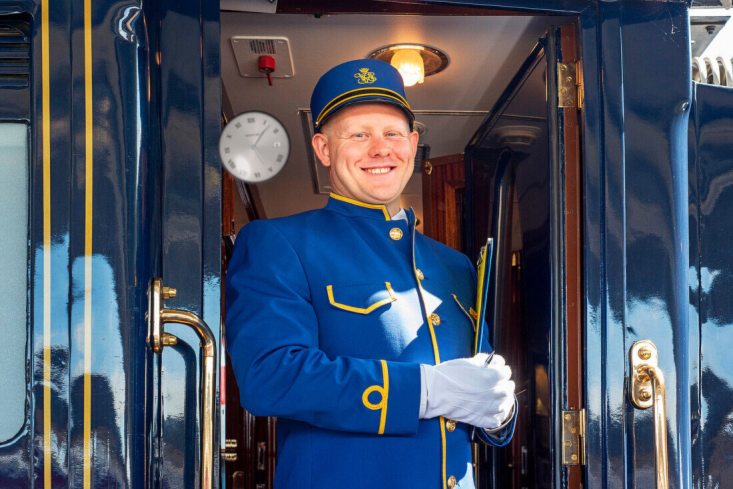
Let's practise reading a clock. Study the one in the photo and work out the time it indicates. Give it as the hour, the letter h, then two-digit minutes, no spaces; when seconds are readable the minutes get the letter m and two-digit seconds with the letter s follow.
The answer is 5h07
